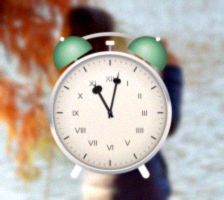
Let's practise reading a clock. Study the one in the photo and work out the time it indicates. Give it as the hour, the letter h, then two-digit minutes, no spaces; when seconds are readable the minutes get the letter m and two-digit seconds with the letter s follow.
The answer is 11h02
